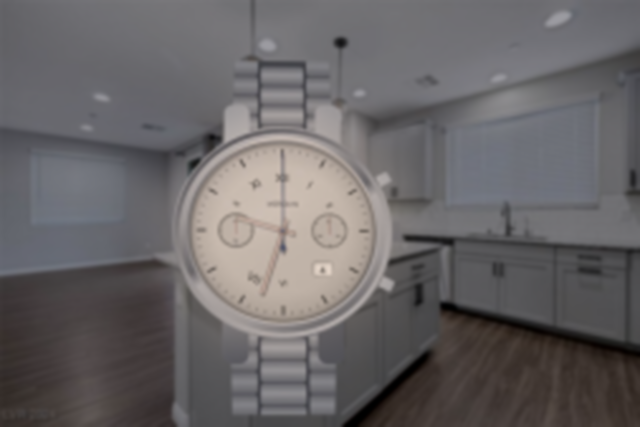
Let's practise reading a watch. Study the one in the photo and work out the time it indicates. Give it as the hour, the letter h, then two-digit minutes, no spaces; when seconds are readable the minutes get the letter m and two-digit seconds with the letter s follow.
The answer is 9h33
